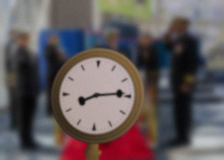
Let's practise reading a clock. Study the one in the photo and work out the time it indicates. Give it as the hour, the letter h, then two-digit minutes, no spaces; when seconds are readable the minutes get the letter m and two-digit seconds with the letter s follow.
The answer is 8h14
